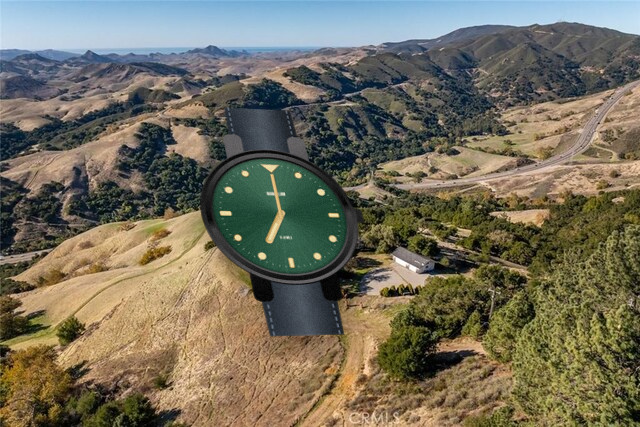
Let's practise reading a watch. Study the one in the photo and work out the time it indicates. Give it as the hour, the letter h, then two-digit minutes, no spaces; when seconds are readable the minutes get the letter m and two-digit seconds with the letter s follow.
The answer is 7h00
